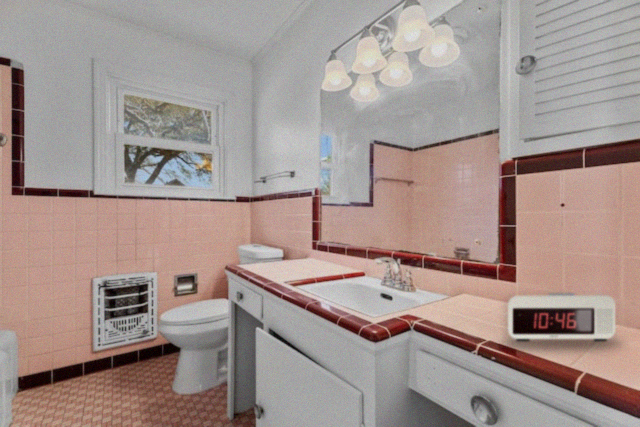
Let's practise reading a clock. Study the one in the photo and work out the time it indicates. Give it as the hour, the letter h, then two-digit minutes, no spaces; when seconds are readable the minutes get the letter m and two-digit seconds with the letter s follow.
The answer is 10h46
